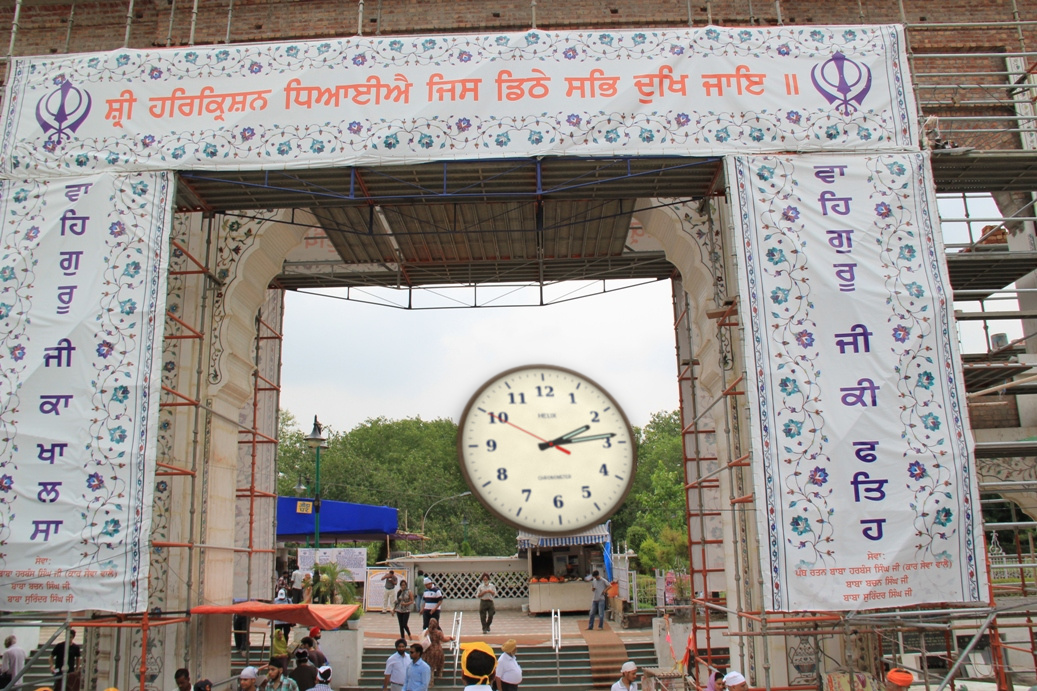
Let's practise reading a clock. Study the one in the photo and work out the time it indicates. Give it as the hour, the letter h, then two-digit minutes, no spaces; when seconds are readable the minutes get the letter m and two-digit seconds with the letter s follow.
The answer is 2h13m50s
